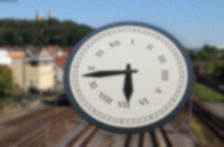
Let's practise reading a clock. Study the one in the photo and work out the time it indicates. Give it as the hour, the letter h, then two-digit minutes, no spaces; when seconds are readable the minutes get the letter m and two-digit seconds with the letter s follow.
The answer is 6h48
